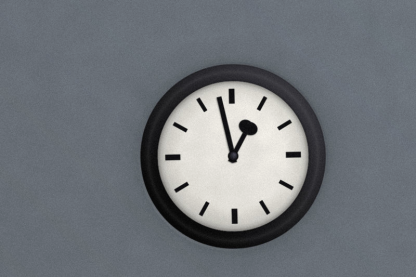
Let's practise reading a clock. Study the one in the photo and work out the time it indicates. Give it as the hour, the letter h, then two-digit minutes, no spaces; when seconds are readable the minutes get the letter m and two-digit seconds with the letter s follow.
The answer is 12h58
